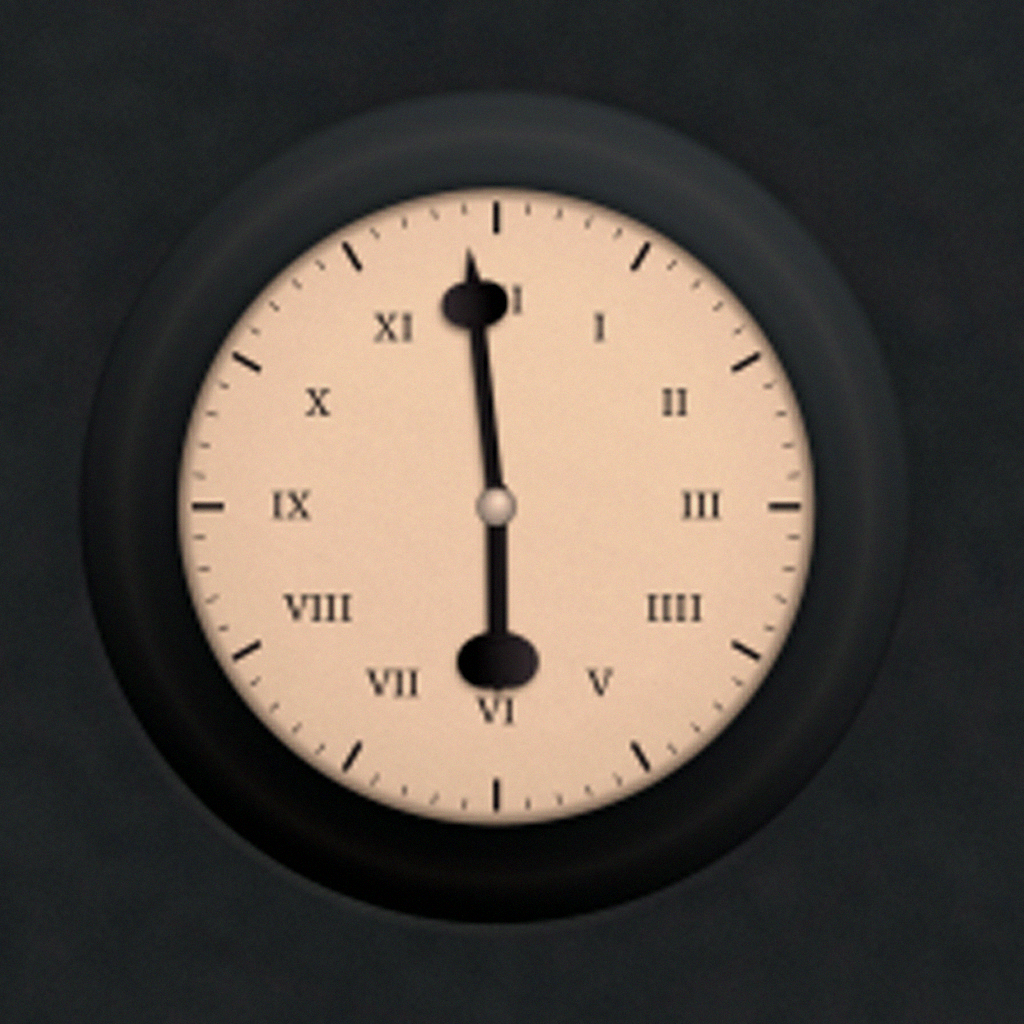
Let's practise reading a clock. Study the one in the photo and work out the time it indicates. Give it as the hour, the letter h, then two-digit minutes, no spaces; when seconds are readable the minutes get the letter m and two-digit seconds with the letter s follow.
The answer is 5h59
